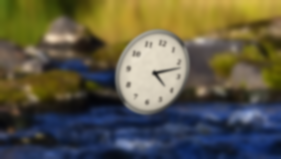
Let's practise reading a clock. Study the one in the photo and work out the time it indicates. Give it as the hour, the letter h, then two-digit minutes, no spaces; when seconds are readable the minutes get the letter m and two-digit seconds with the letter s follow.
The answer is 4h12
